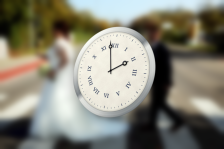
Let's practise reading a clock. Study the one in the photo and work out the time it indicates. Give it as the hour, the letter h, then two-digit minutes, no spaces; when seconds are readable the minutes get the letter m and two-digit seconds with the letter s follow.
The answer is 1h58
